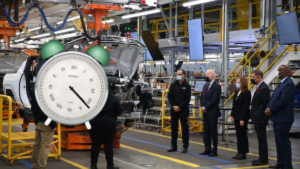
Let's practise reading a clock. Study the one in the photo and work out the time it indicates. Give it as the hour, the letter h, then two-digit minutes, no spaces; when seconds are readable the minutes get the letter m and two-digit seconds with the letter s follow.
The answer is 4h22
